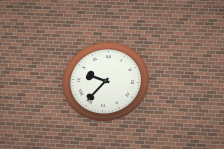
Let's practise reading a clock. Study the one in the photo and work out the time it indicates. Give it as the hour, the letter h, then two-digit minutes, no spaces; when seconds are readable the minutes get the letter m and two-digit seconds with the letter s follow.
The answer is 9h36
